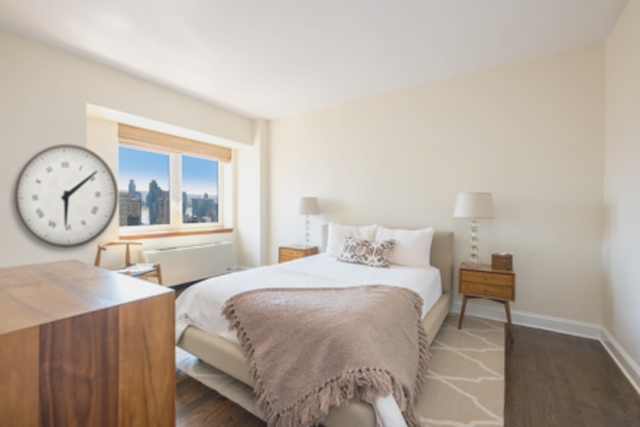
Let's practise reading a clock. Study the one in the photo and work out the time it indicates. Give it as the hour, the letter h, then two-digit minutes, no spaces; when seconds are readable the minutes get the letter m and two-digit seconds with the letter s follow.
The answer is 6h09
